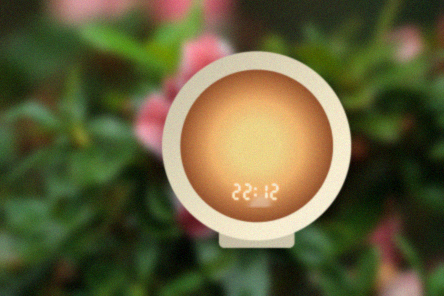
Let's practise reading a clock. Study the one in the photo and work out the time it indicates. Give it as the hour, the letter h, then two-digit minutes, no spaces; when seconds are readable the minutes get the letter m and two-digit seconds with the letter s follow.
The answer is 22h12
